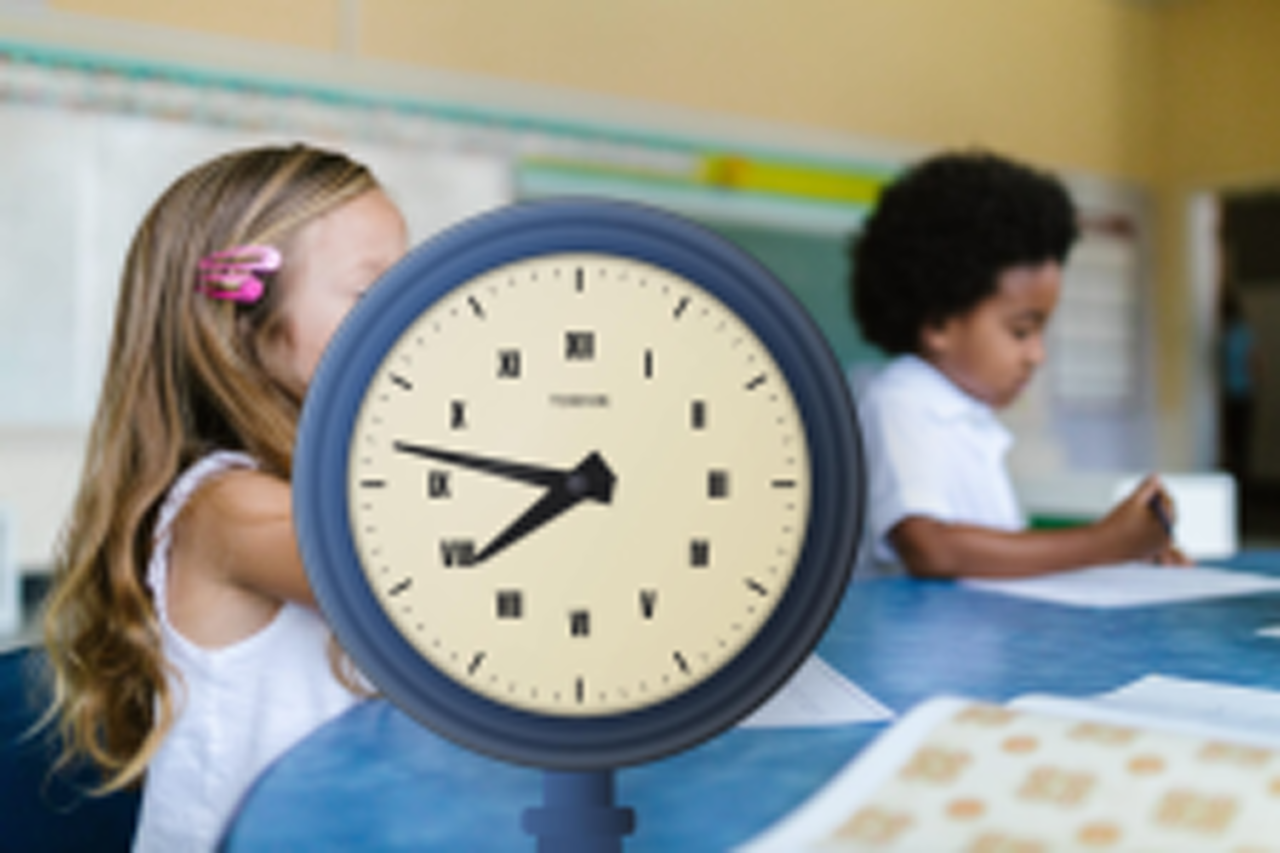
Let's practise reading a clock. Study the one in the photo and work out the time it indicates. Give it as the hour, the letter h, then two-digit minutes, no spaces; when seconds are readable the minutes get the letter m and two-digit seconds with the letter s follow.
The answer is 7h47
